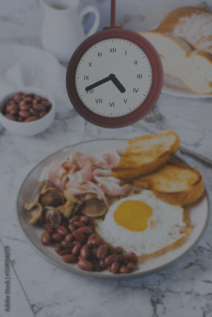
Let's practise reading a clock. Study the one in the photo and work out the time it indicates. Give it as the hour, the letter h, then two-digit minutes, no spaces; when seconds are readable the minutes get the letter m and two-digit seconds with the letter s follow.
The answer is 4h41
